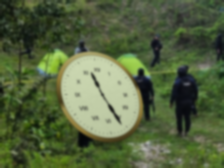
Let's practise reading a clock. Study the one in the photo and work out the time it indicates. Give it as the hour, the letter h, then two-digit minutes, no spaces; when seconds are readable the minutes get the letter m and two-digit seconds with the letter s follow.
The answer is 11h26
